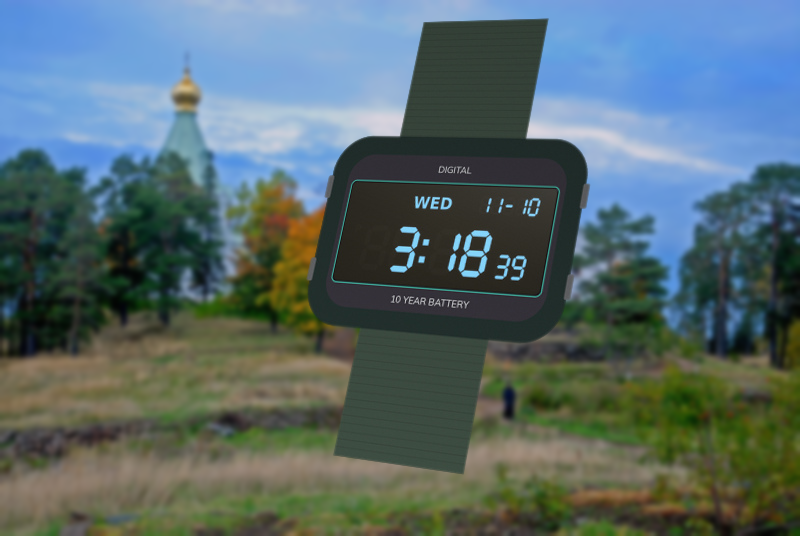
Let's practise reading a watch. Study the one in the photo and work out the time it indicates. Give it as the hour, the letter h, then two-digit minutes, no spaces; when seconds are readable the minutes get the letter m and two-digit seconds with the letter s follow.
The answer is 3h18m39s
